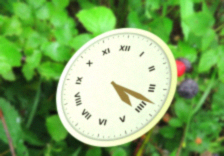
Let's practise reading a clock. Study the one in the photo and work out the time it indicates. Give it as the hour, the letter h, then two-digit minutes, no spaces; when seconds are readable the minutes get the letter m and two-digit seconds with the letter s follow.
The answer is 4h18
